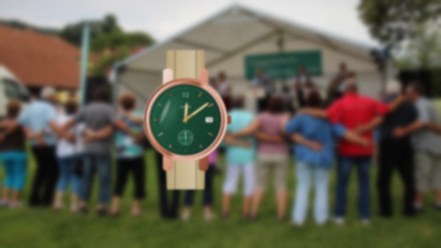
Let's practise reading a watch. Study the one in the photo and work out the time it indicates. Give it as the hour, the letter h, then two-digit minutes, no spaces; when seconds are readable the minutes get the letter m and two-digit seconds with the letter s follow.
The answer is 12h09
